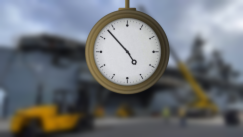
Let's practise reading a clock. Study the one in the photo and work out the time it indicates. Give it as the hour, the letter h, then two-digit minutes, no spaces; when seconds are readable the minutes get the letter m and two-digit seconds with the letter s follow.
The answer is 4h53
